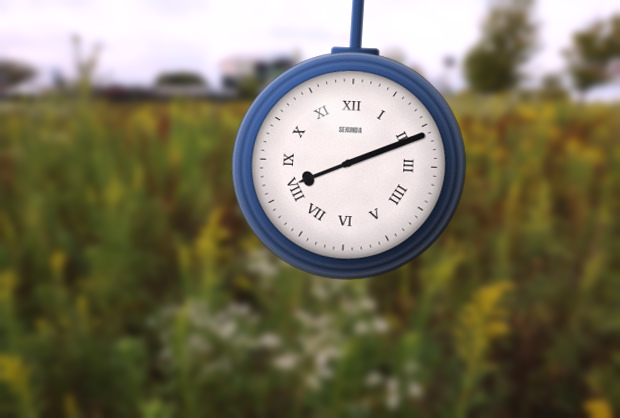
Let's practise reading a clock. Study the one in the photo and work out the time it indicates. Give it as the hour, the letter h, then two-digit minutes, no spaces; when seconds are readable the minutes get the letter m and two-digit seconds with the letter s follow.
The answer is 8h11
